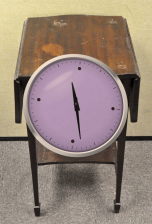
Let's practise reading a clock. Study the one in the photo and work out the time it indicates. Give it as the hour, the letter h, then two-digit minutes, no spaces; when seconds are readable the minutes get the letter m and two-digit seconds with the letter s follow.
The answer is 11h28
